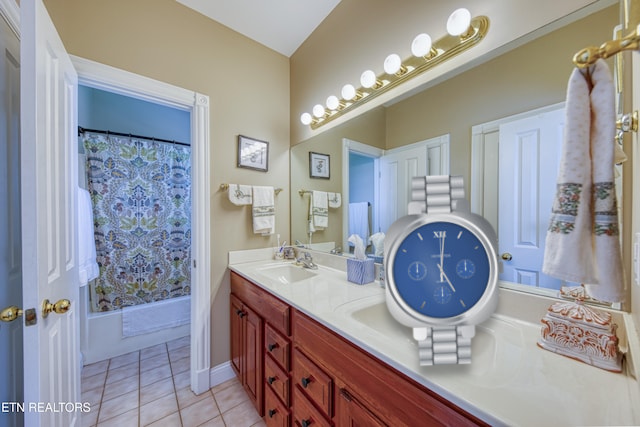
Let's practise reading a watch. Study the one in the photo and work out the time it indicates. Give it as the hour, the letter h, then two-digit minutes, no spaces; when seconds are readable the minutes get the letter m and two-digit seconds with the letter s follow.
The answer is 5h01
